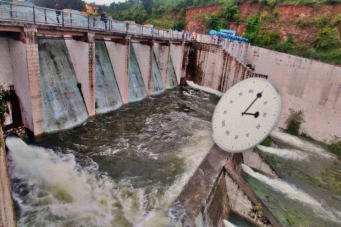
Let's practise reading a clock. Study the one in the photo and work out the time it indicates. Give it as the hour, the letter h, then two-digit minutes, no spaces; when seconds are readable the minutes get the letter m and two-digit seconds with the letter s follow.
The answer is 3h05
